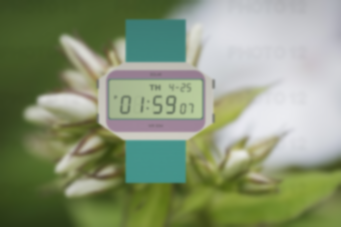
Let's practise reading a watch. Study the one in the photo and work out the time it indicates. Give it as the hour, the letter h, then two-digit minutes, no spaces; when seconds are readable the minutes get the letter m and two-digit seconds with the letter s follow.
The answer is 1h59
